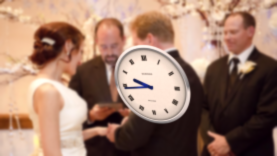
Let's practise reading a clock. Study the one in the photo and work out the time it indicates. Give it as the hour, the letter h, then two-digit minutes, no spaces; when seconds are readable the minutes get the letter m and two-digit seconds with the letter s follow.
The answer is 9h44
